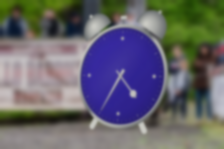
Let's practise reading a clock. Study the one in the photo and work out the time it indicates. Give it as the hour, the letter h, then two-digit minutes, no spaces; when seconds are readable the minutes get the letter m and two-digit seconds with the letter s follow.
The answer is 4h35
